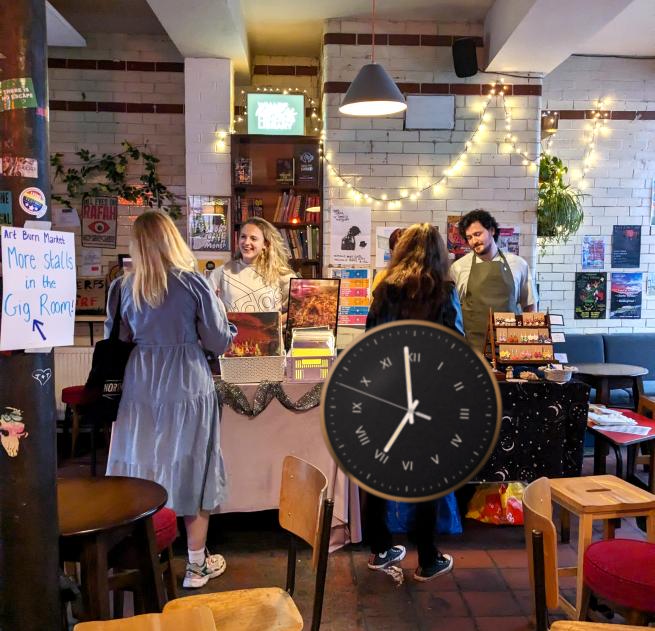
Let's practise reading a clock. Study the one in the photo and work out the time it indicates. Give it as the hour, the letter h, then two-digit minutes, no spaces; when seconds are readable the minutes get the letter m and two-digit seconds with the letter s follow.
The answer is 6h58m48s
